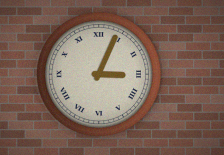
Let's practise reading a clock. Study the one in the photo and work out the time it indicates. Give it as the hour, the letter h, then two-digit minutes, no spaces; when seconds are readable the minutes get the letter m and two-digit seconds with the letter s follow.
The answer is 3h04
